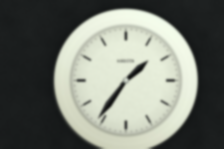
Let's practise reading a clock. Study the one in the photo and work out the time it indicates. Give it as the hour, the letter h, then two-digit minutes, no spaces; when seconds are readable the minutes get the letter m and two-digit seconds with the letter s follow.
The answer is 1h36
